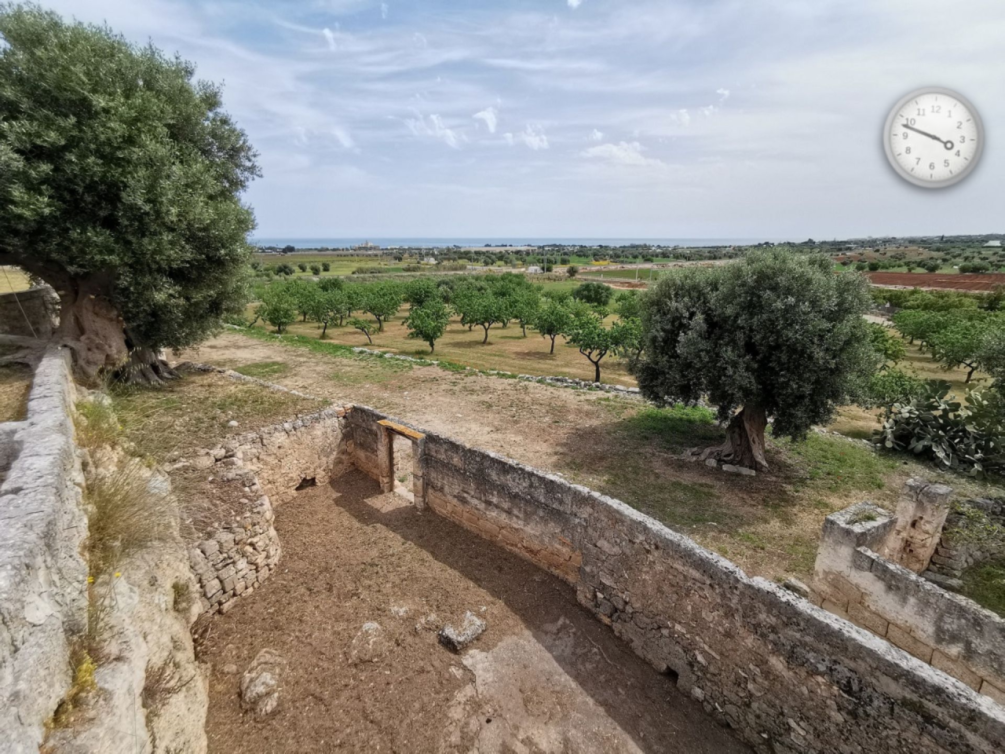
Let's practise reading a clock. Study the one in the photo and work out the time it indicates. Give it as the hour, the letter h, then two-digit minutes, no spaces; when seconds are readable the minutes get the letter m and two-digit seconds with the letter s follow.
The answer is 3h48
